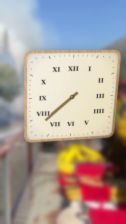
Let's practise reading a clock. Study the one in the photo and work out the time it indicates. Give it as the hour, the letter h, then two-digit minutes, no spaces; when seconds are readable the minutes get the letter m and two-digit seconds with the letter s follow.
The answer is 7h38
